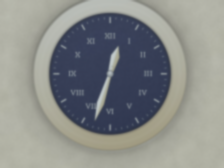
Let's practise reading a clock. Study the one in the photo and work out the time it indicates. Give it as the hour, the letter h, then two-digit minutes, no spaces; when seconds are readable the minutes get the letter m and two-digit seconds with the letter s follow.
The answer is 12h33
